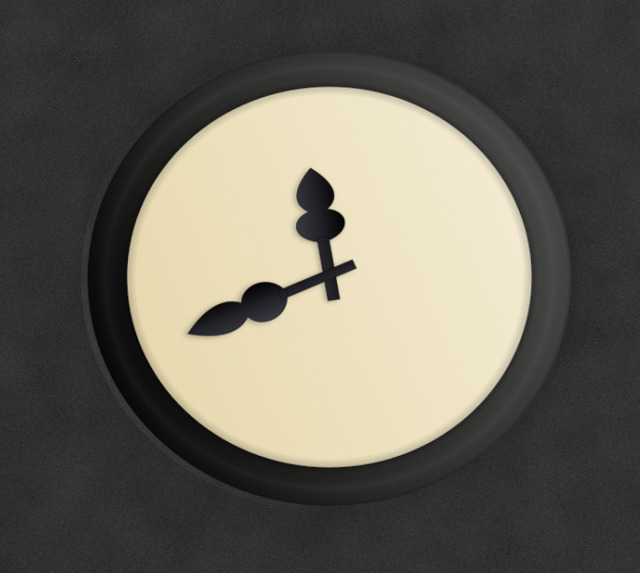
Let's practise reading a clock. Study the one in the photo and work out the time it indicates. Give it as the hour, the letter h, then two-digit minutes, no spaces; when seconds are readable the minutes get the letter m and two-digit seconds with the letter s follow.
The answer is 11h41
